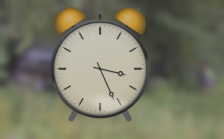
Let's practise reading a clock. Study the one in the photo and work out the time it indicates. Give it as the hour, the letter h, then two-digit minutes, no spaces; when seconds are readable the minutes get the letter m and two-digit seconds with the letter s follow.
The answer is 3h26
